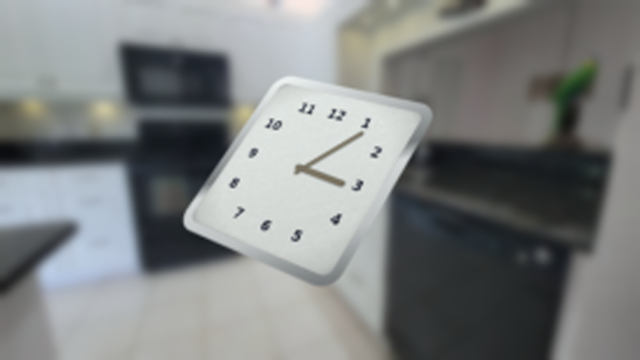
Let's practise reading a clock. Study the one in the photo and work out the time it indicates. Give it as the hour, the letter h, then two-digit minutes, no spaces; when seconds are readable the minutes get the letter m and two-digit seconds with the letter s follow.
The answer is 3h06
